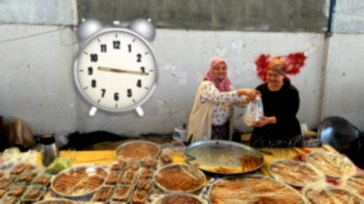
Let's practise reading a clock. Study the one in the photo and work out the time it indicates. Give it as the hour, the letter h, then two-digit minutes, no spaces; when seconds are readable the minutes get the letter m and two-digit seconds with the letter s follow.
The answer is 9h16
